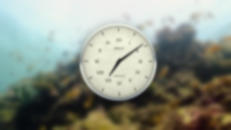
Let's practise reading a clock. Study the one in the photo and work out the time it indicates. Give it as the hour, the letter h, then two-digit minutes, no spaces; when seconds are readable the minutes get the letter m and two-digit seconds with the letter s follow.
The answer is 7h09
